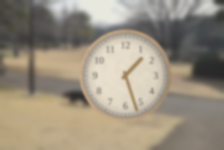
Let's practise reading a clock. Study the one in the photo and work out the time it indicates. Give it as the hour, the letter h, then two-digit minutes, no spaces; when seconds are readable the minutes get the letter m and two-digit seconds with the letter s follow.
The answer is 1h27
